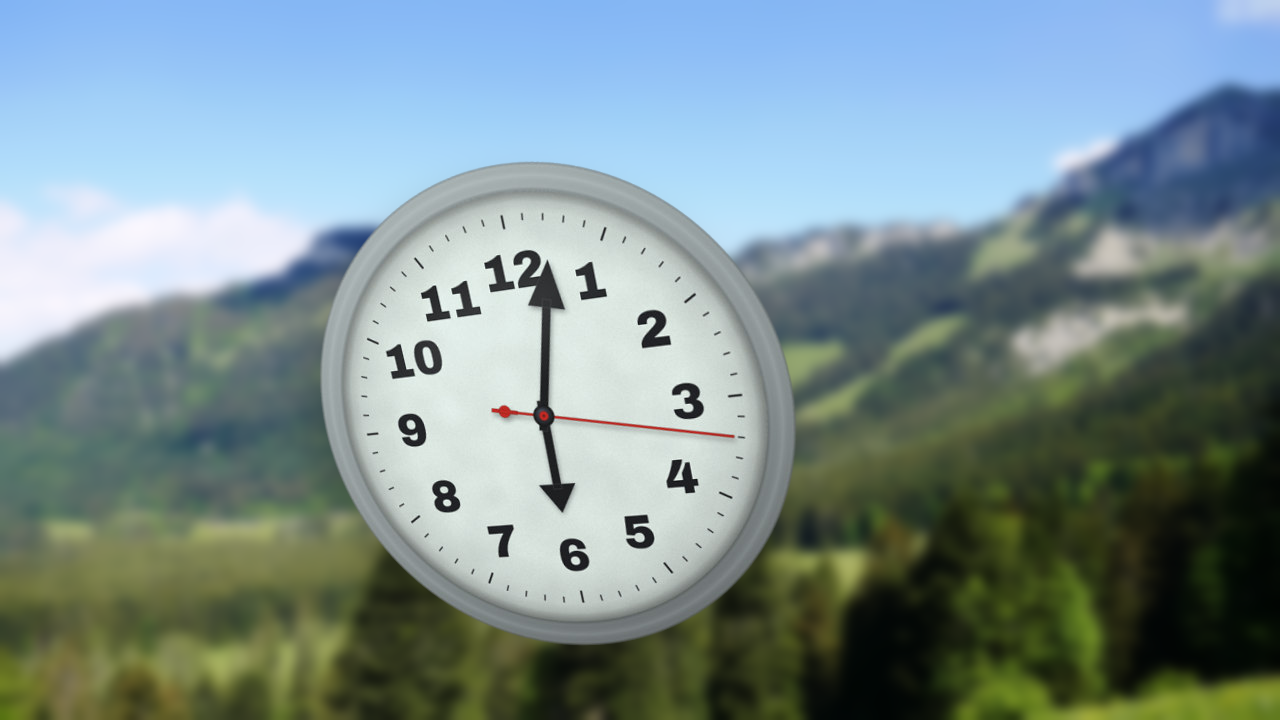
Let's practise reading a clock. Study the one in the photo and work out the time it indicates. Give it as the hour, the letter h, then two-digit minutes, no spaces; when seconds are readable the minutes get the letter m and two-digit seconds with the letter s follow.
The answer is 6h02m17s
